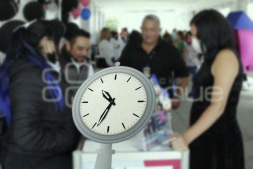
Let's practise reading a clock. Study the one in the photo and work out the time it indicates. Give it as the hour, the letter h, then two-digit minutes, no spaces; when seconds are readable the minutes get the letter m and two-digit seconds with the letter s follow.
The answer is 10h34
